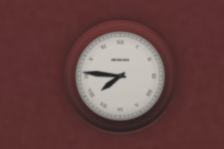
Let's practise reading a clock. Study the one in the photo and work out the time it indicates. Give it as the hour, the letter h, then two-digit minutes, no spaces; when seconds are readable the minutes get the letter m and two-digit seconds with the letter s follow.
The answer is 7h46
